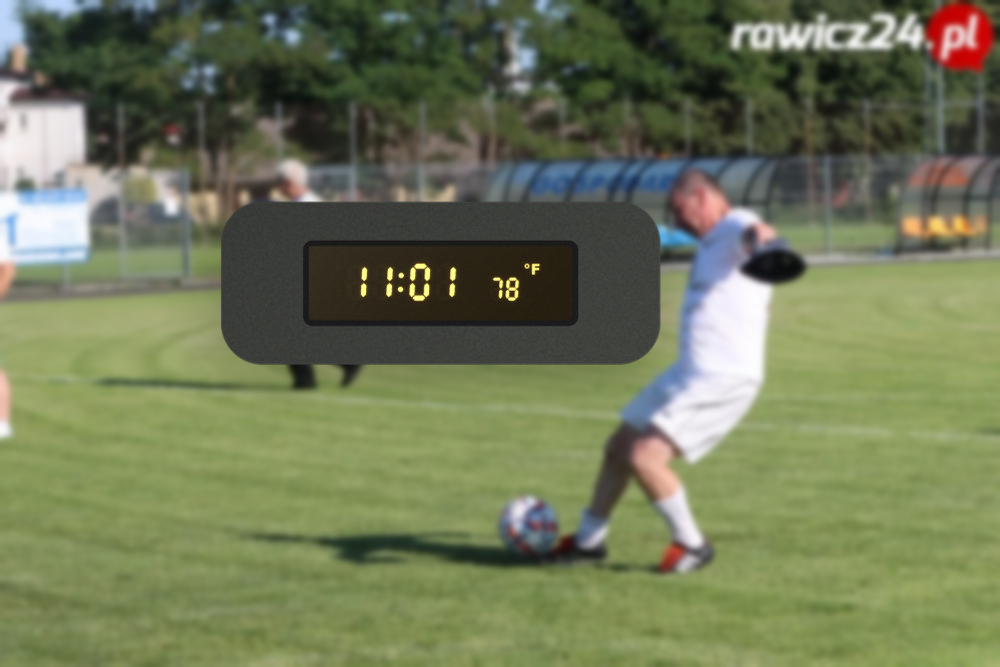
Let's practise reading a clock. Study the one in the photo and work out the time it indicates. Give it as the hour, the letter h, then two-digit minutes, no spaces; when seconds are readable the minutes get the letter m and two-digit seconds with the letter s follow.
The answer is 11h01
